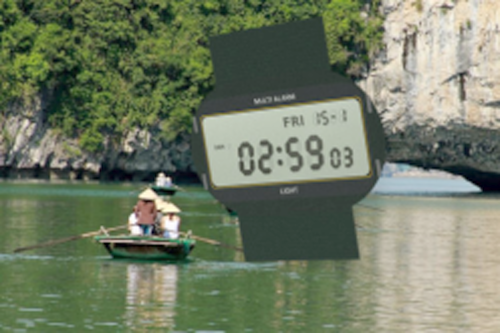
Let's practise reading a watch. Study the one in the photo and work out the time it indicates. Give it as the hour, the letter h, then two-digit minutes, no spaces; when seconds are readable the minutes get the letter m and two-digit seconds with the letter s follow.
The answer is 2h59m03s
